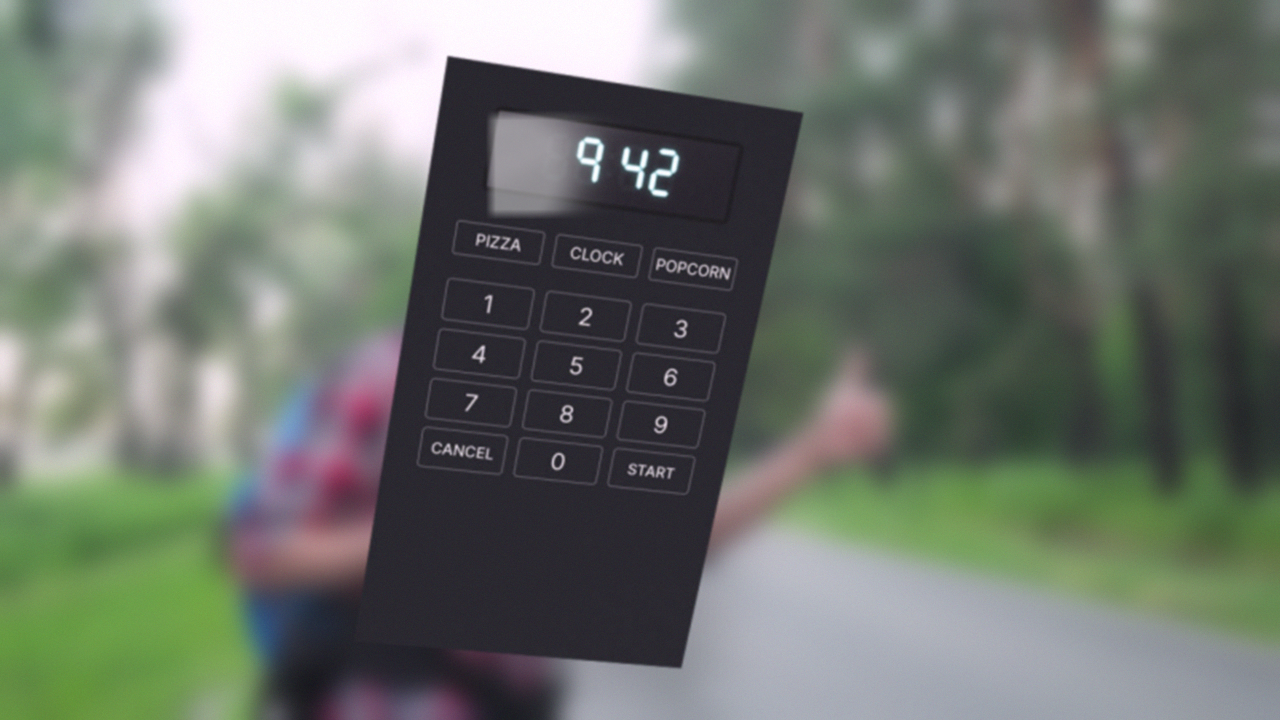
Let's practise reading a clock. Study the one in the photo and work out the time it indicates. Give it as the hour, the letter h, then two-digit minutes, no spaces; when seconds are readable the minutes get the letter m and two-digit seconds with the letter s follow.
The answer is 9h42
